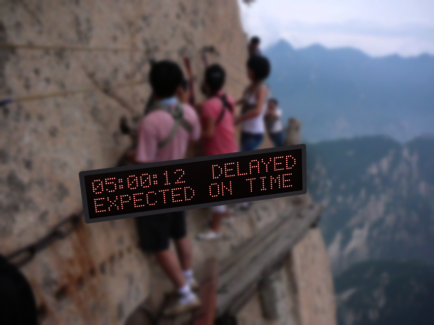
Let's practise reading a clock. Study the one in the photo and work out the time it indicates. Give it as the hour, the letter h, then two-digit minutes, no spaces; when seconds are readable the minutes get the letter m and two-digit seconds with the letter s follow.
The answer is 5h00m12s
